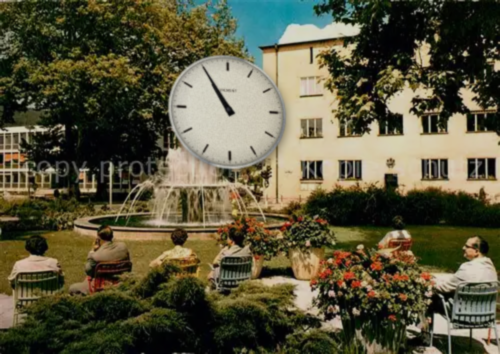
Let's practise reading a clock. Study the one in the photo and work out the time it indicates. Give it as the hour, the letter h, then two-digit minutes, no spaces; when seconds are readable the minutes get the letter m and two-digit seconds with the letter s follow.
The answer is 10h55
